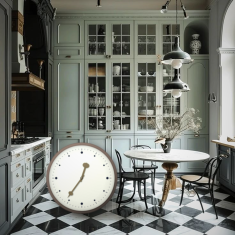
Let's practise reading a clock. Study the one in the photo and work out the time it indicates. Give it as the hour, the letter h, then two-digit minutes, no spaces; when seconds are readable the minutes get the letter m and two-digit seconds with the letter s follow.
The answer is 12h36
